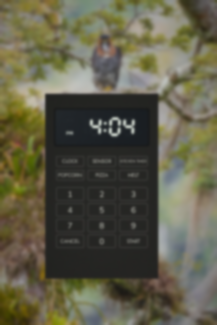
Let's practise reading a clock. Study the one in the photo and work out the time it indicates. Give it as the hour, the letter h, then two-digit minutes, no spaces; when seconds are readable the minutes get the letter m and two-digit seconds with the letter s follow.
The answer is 4h04
